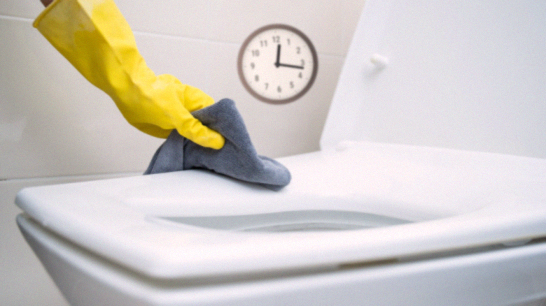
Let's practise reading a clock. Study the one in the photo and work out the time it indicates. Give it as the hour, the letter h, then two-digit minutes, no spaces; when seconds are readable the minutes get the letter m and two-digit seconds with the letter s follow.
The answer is 12h17
